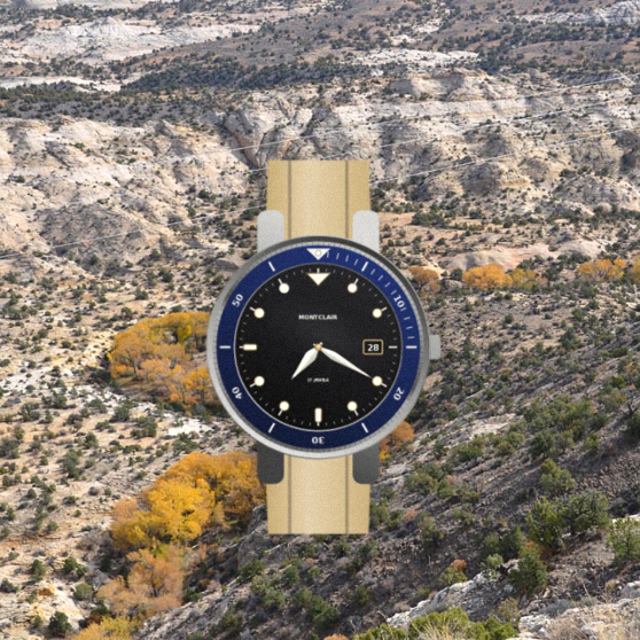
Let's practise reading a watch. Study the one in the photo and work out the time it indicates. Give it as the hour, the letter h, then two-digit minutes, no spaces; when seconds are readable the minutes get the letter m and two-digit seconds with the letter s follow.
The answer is 7h20
